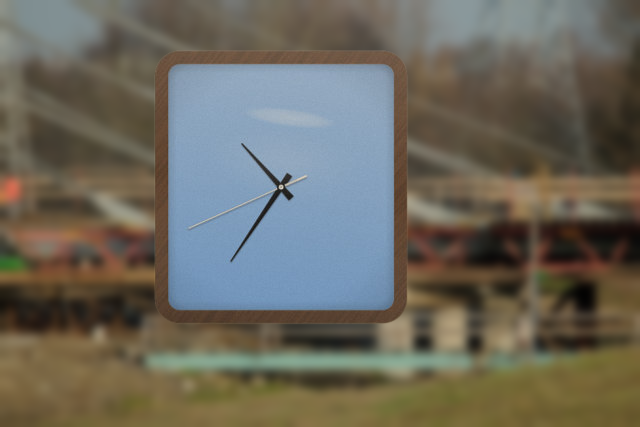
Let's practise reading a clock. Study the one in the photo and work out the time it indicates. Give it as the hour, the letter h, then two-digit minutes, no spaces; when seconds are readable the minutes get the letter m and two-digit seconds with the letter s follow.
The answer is 10h35m41s
